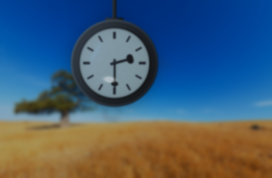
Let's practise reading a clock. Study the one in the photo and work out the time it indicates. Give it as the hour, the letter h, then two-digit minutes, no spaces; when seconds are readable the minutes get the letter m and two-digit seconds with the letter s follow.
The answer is 2h30
